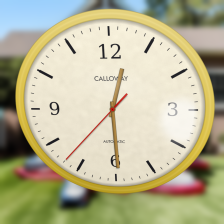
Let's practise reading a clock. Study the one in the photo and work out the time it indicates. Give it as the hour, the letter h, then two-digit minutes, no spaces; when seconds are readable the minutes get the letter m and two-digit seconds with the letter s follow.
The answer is 12h29m37s
